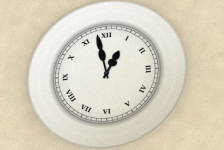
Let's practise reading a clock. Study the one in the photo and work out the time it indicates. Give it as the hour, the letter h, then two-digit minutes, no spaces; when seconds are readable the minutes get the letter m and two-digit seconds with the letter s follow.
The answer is 12h58
